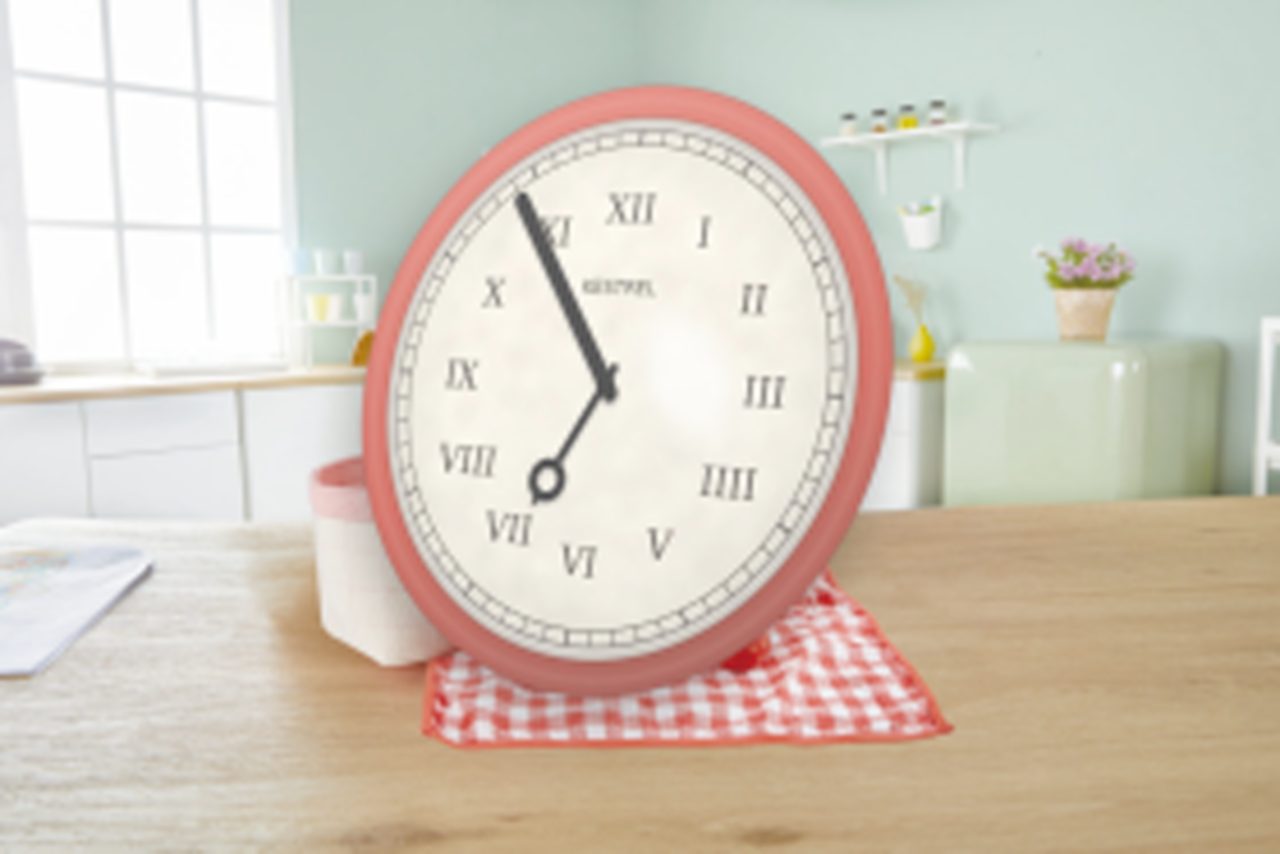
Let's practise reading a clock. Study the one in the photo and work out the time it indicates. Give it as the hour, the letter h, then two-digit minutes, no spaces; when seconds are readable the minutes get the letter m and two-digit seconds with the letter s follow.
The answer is 6h54
